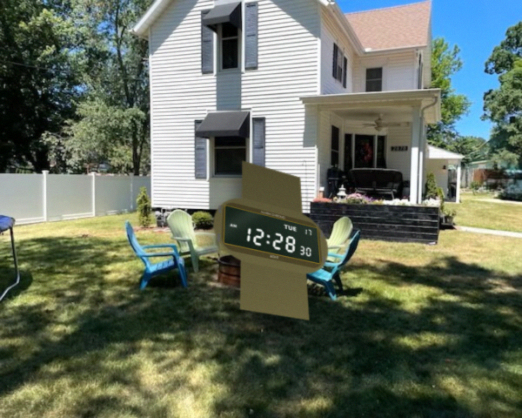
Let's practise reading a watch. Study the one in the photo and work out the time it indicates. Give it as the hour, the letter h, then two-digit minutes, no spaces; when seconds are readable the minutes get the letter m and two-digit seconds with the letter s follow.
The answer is 12h28
